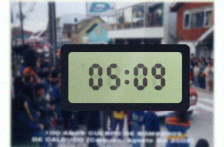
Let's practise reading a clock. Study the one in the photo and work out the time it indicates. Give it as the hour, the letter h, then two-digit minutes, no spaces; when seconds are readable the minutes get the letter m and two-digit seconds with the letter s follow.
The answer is 5h09
